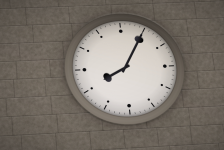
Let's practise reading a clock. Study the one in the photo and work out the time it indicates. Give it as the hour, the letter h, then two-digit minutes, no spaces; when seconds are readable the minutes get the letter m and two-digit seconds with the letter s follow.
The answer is 8h05
